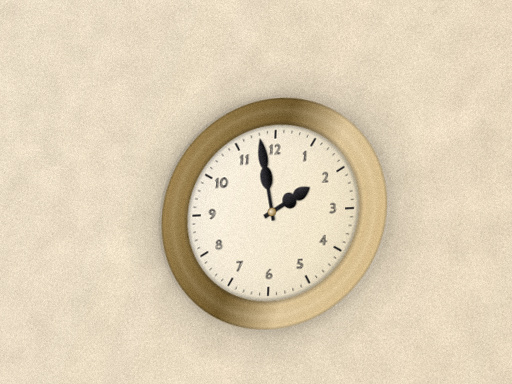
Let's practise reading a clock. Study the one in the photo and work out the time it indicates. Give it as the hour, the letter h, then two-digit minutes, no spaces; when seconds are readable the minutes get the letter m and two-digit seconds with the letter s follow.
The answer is 1h58
